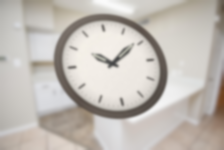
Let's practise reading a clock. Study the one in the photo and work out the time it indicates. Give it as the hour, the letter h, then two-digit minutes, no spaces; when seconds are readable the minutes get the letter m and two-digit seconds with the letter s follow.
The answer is 10h09
